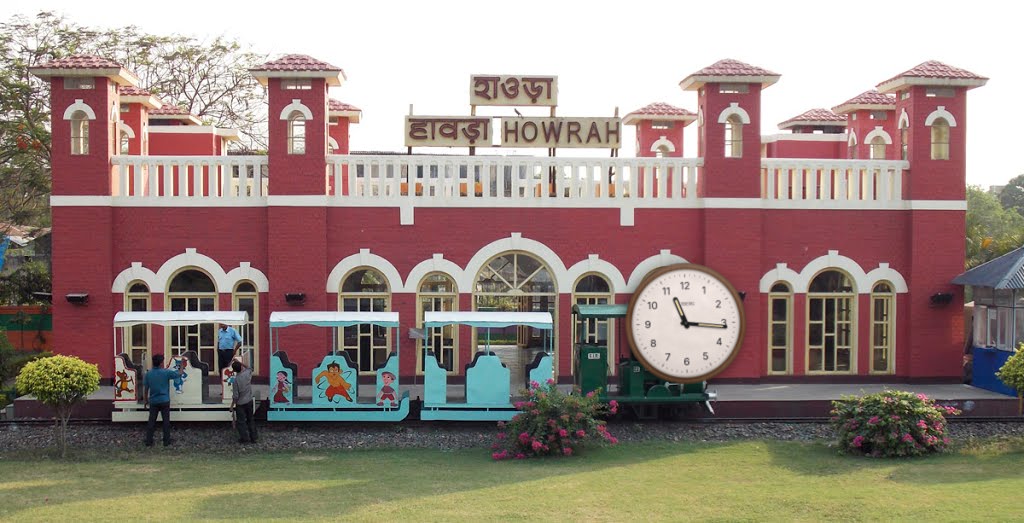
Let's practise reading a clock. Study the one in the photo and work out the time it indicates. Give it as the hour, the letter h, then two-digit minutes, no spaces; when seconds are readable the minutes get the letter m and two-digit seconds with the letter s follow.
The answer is 11h16
